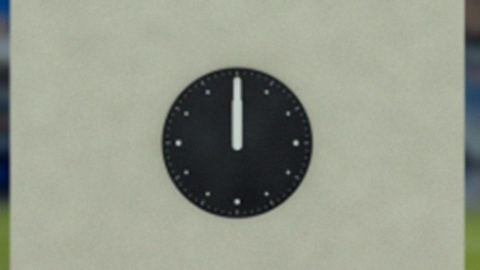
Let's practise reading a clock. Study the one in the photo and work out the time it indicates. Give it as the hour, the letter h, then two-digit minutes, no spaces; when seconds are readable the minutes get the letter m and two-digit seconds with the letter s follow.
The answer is 12h00
